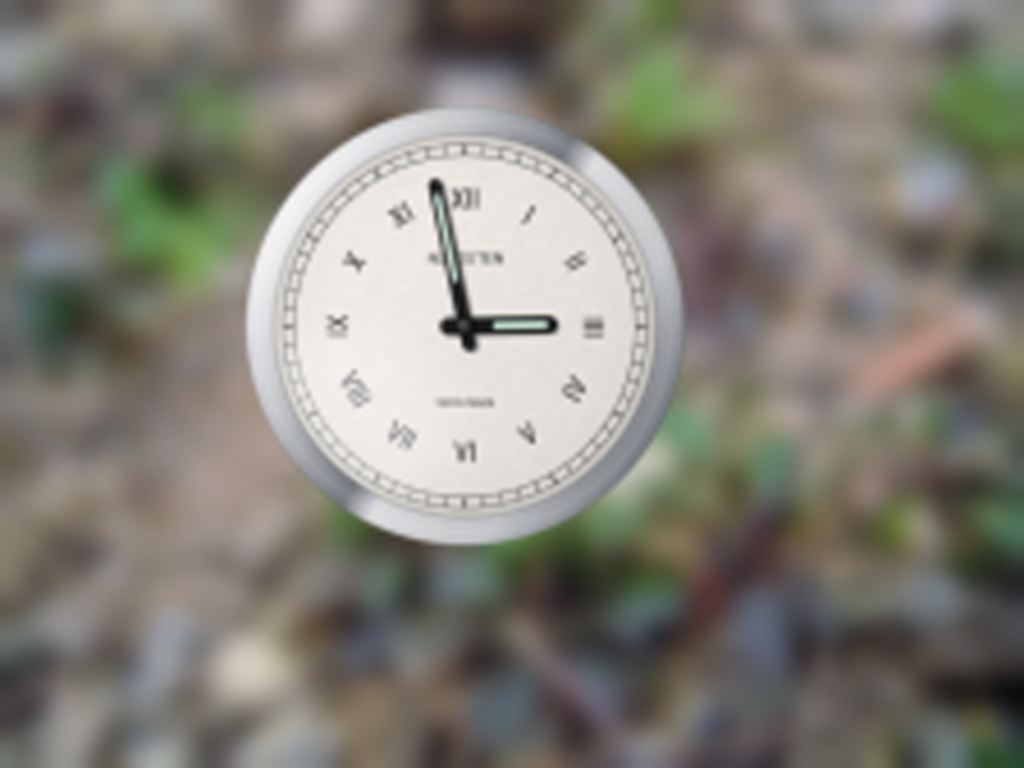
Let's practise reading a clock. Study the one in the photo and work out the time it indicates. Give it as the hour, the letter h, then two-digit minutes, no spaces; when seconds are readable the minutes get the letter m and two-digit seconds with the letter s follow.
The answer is 2h58
